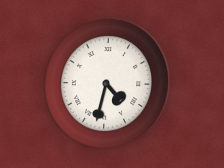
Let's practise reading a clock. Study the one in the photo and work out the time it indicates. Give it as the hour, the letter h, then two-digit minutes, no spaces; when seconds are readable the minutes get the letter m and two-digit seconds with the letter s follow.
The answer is 4h32
